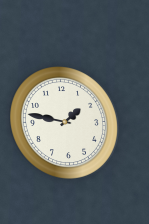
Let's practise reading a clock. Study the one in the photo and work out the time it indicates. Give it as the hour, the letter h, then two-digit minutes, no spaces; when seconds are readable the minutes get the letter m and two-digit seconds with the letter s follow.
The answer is 1h47
